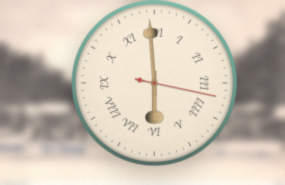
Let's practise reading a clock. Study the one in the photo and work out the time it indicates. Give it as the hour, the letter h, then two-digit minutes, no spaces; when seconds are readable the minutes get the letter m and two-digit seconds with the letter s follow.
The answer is 5h59m17s
